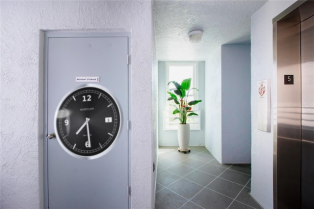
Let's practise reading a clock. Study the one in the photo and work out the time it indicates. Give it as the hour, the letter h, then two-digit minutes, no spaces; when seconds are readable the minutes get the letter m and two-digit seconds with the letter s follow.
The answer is 7h29
